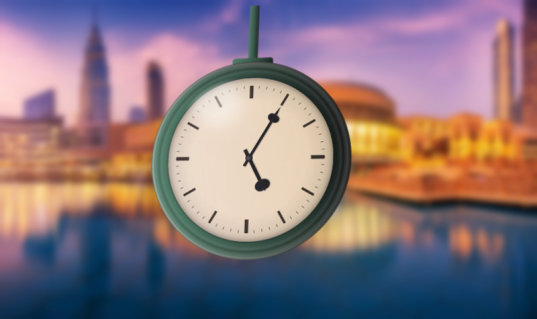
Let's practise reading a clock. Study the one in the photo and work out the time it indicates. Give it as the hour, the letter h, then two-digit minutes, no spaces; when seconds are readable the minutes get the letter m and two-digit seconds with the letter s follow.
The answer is 5h05
